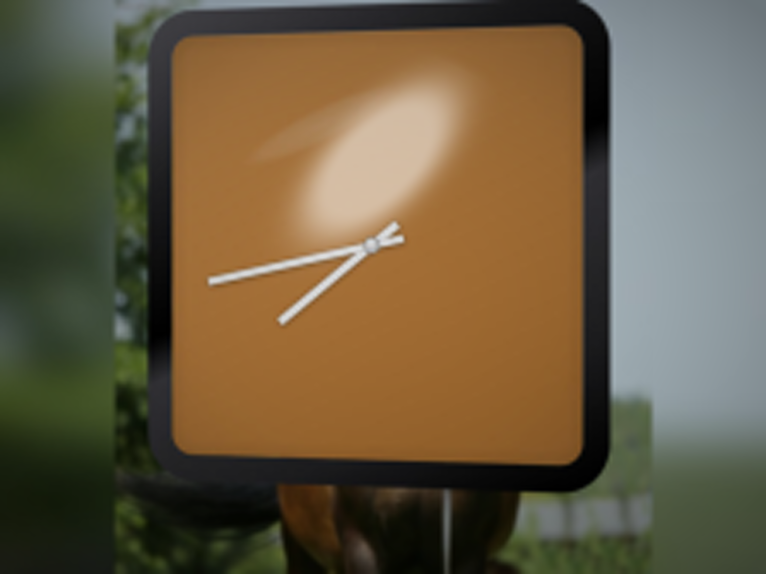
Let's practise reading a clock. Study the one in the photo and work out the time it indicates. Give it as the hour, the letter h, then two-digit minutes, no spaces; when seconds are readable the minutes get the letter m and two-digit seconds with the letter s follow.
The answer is 7h43
